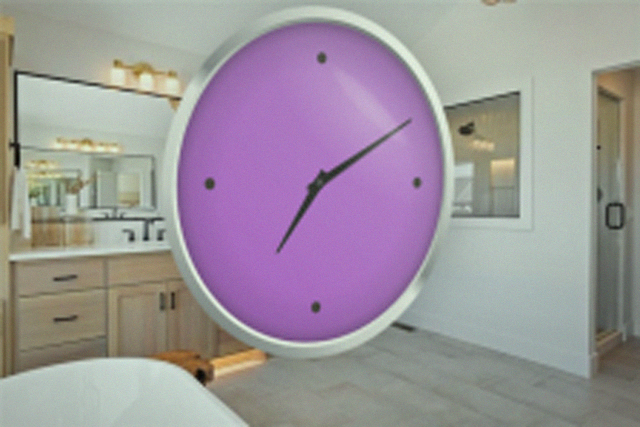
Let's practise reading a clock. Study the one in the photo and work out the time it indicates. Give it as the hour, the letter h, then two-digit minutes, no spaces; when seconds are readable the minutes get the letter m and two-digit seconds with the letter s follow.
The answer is 7h10
